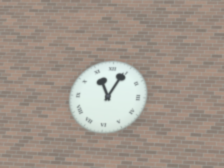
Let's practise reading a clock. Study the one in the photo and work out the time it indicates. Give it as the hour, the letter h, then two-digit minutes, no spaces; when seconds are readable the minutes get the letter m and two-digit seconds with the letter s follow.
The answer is 11h04
